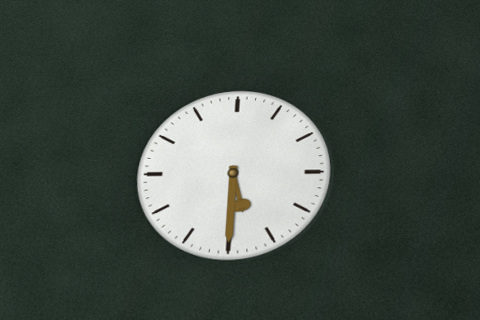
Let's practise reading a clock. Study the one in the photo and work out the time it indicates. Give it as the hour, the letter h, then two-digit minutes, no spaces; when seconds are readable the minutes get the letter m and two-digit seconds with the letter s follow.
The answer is 5h30
